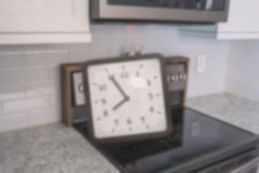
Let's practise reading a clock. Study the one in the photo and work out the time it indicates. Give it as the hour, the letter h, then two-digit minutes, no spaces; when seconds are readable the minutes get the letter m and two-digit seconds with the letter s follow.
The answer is 7h55
